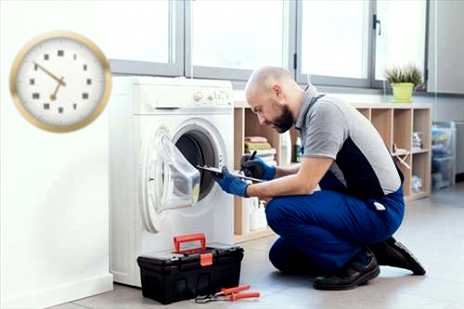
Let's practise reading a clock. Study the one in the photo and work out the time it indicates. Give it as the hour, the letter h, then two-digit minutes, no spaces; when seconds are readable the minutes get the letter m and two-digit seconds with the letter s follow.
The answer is 6h51
